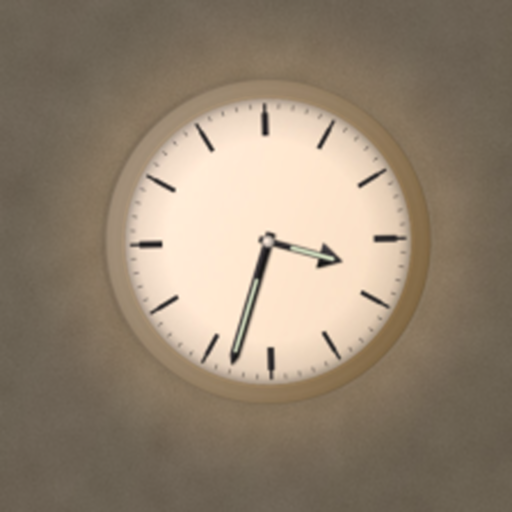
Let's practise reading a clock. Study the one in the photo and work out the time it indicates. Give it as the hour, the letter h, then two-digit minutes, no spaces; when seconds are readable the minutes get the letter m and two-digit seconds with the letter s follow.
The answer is 3h33
